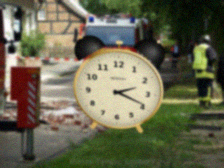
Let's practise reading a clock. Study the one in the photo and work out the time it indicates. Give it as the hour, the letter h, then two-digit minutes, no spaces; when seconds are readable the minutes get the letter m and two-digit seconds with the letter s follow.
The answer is 2h19
